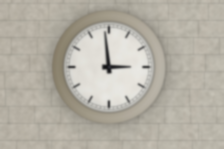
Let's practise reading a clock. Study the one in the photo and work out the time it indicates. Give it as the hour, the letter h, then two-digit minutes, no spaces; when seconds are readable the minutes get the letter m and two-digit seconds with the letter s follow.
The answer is 2h59
